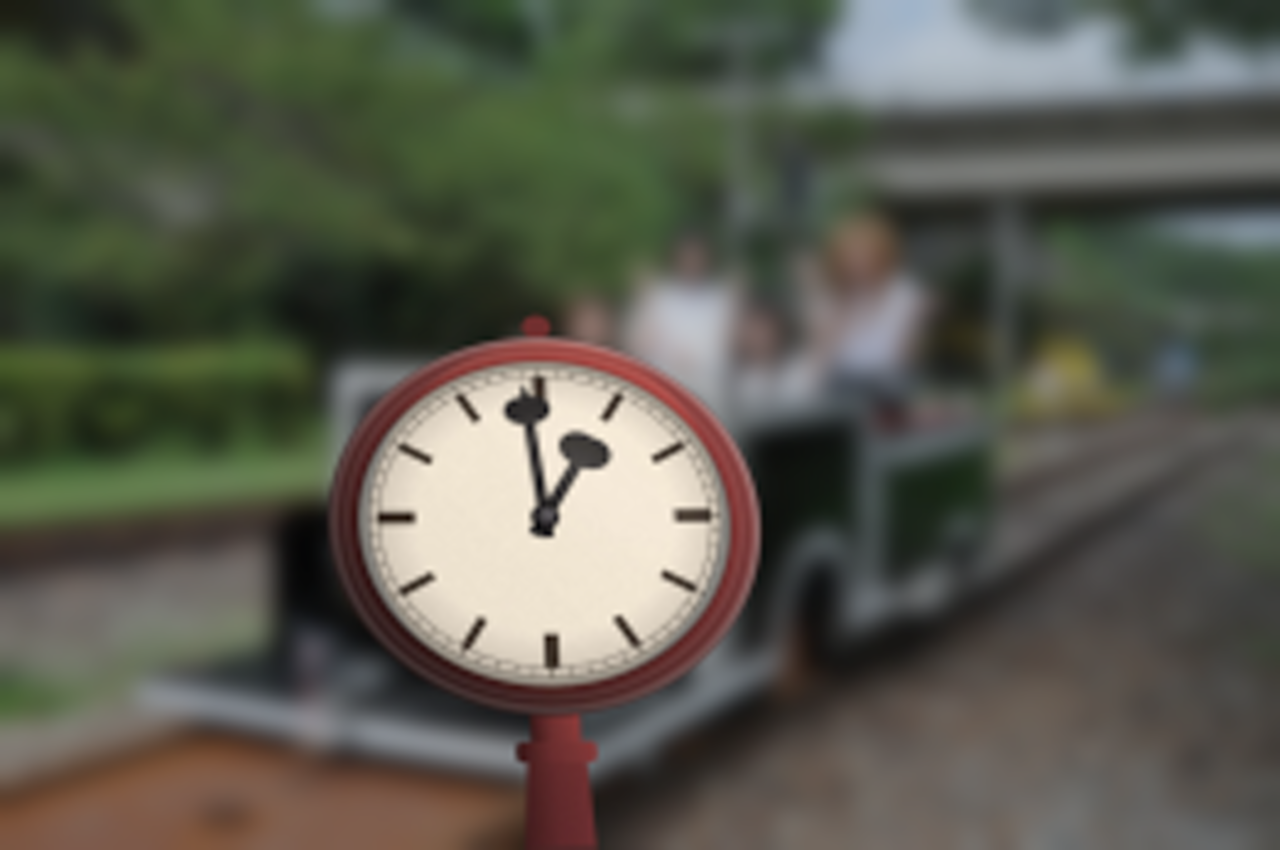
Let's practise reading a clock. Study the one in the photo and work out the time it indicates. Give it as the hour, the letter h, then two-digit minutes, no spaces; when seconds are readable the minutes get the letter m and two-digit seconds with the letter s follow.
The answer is 12h59
